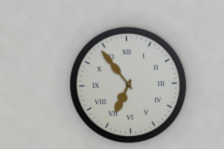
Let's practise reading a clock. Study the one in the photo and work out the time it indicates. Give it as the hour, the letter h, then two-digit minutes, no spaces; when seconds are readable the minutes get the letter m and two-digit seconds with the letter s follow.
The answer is 6h54
